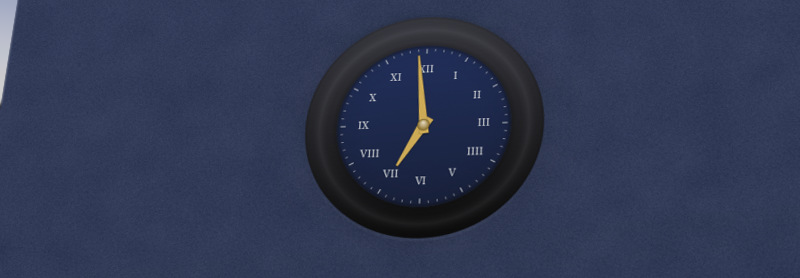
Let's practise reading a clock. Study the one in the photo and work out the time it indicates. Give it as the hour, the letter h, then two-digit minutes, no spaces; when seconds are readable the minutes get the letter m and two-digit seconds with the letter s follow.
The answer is 6h59
